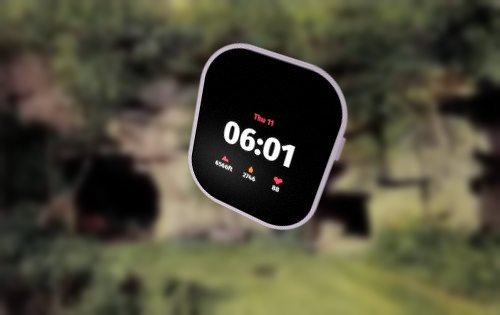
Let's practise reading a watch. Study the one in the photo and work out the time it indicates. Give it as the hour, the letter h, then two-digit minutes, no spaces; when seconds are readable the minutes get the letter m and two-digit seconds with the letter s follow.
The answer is 6h01
